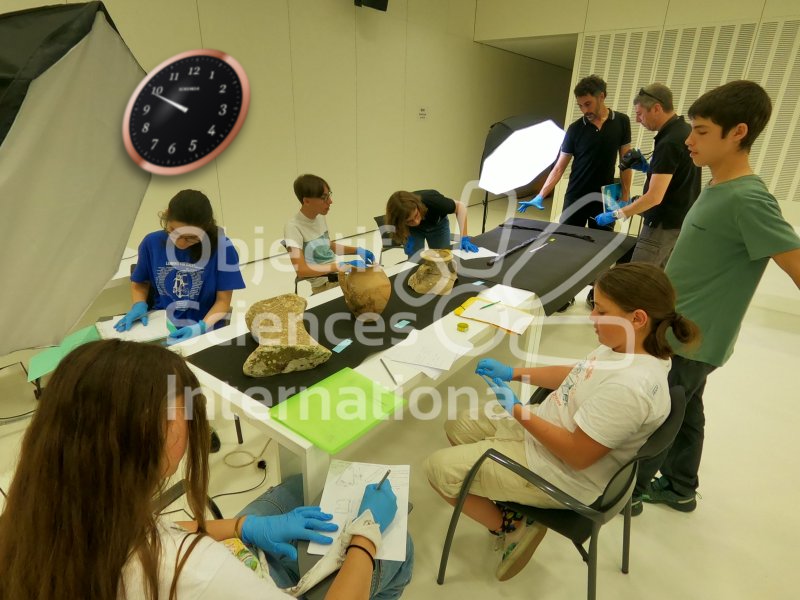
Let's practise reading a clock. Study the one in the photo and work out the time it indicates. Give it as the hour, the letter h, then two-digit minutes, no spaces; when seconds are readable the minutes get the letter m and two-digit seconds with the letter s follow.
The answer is 9h49
